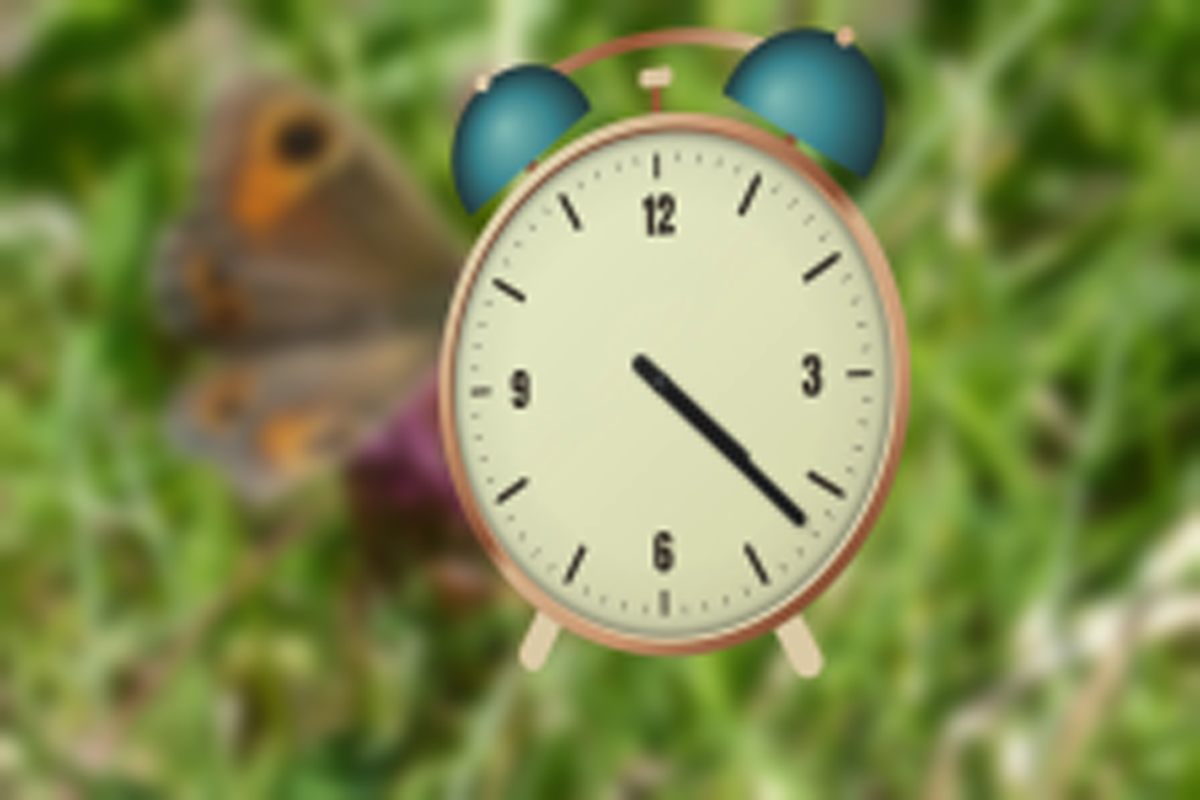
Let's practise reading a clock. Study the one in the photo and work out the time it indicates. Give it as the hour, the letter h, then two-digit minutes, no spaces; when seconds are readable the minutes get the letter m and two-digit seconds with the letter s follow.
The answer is 4h22
